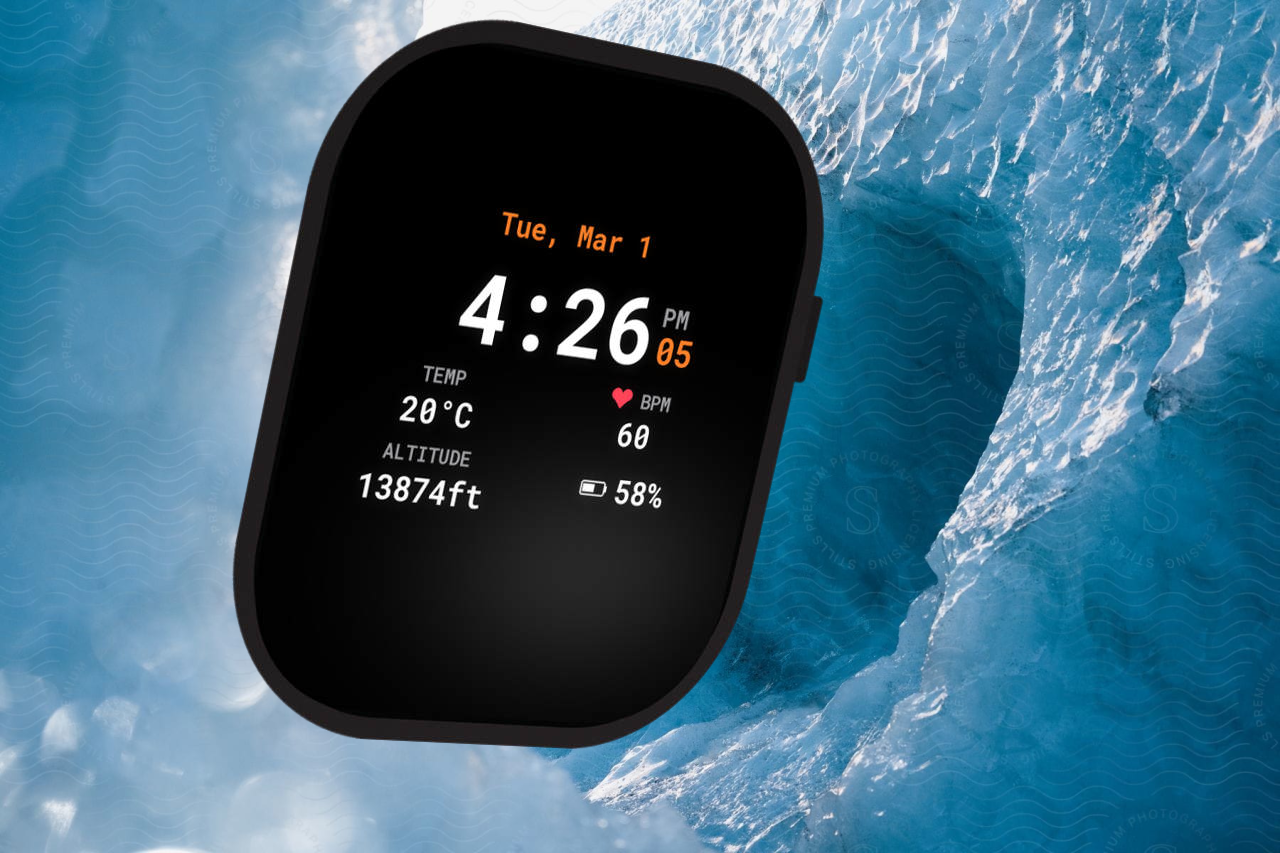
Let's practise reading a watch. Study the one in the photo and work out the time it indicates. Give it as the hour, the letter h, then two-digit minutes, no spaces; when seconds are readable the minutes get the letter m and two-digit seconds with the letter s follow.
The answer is 4h26m05s
